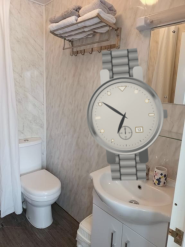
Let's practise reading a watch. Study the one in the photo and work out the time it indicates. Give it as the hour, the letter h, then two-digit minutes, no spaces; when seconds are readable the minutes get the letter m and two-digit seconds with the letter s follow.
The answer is 6h51
